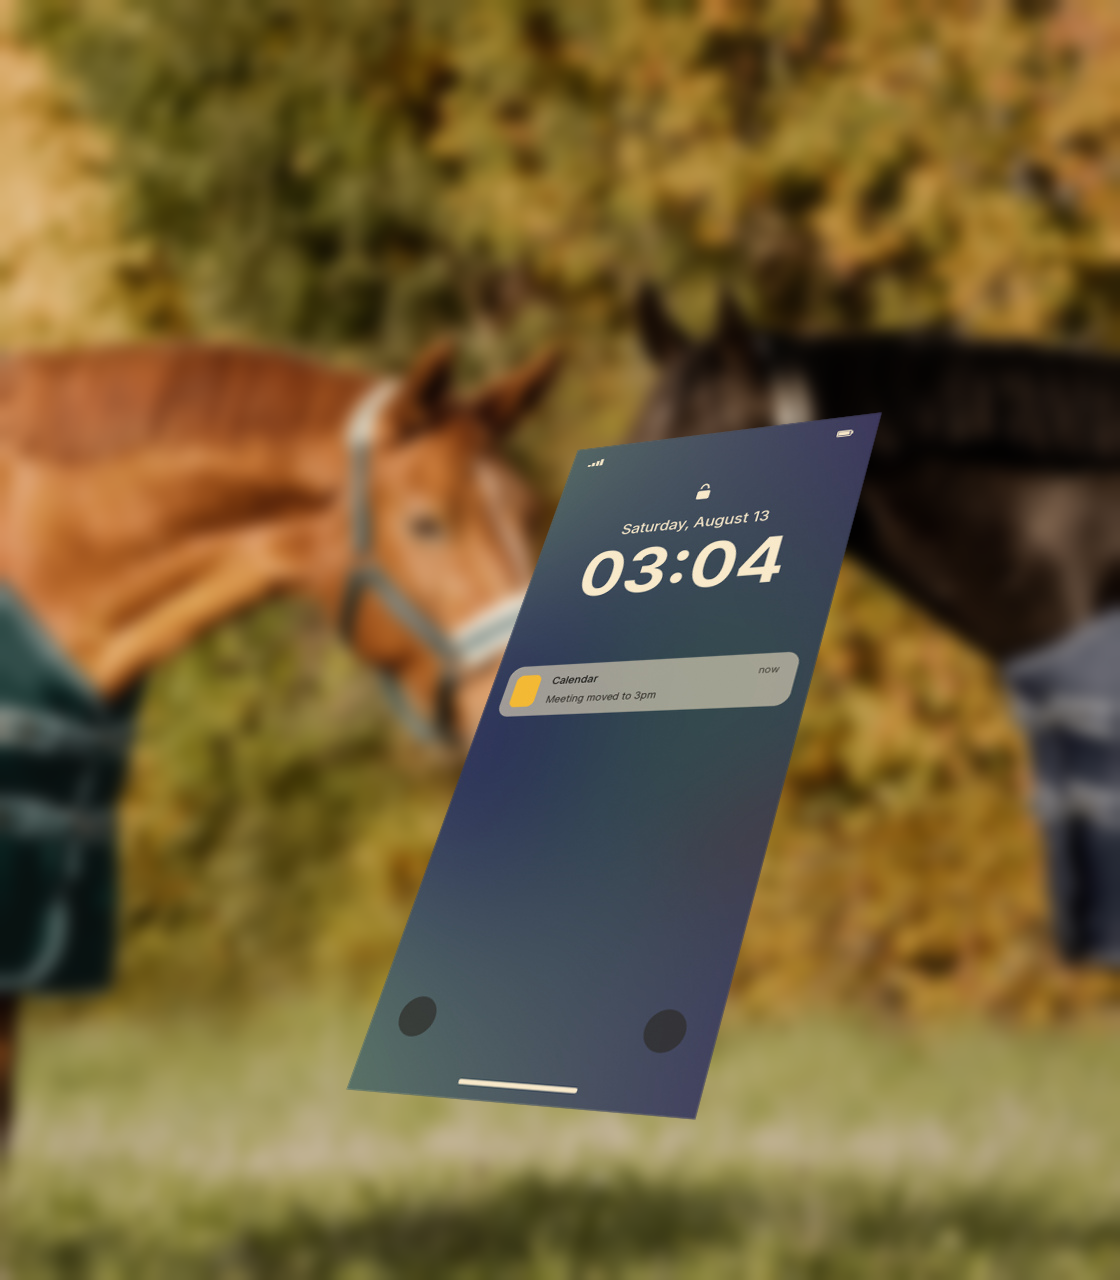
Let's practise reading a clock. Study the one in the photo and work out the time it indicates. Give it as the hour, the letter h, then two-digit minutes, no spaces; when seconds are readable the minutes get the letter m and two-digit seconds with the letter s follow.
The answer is 3h04
